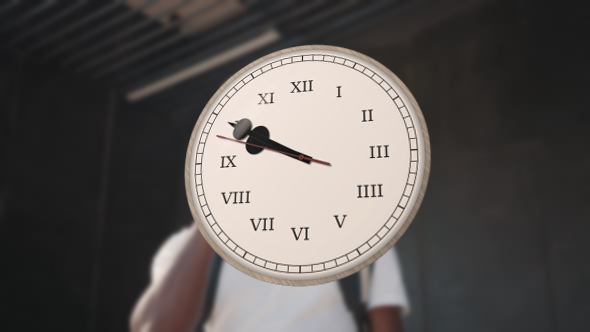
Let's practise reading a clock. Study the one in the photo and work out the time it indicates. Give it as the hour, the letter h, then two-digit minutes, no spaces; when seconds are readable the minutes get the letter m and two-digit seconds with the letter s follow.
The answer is 9h49m48s
